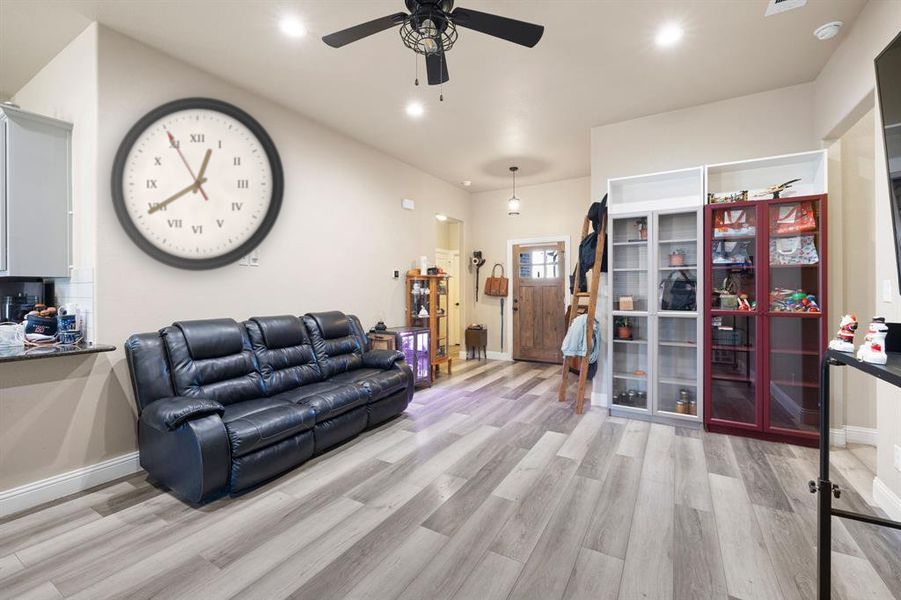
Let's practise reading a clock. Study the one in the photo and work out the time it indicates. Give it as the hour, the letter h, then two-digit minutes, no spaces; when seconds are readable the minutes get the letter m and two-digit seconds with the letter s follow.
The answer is 12h39m55s
